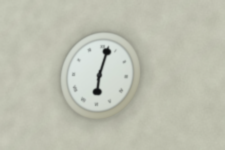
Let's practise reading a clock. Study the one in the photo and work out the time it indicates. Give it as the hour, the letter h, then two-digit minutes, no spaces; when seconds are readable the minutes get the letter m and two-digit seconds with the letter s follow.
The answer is 6h02
